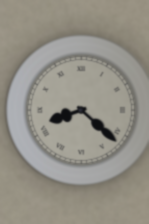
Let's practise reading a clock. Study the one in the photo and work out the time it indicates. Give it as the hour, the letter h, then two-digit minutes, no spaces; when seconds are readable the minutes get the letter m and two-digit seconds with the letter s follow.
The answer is 8h22
